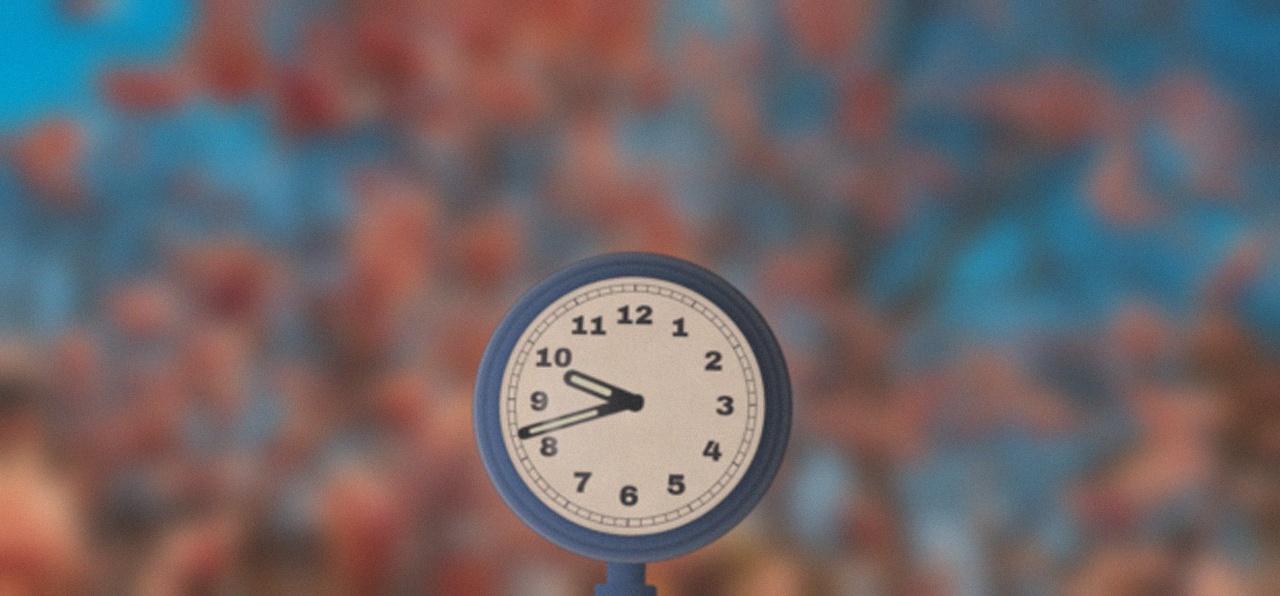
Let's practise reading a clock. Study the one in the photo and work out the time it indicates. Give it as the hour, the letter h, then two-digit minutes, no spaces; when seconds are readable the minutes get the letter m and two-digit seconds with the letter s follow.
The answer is 9h42
